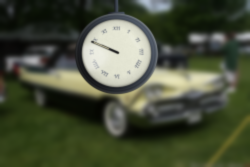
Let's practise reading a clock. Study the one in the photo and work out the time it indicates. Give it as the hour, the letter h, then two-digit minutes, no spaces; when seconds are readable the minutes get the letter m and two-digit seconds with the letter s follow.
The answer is 9h49
